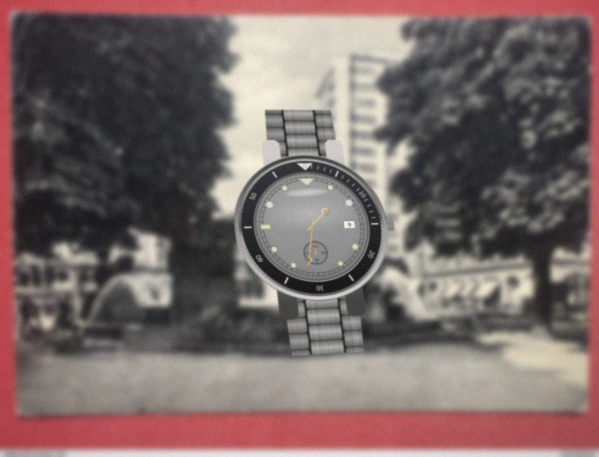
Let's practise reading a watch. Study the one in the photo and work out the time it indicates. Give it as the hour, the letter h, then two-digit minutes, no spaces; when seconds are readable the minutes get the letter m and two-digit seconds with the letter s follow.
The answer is 1h32
